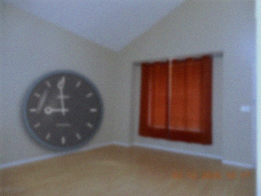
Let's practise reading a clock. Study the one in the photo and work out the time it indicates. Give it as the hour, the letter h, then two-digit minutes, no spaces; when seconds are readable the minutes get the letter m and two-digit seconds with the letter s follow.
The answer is 8h59
